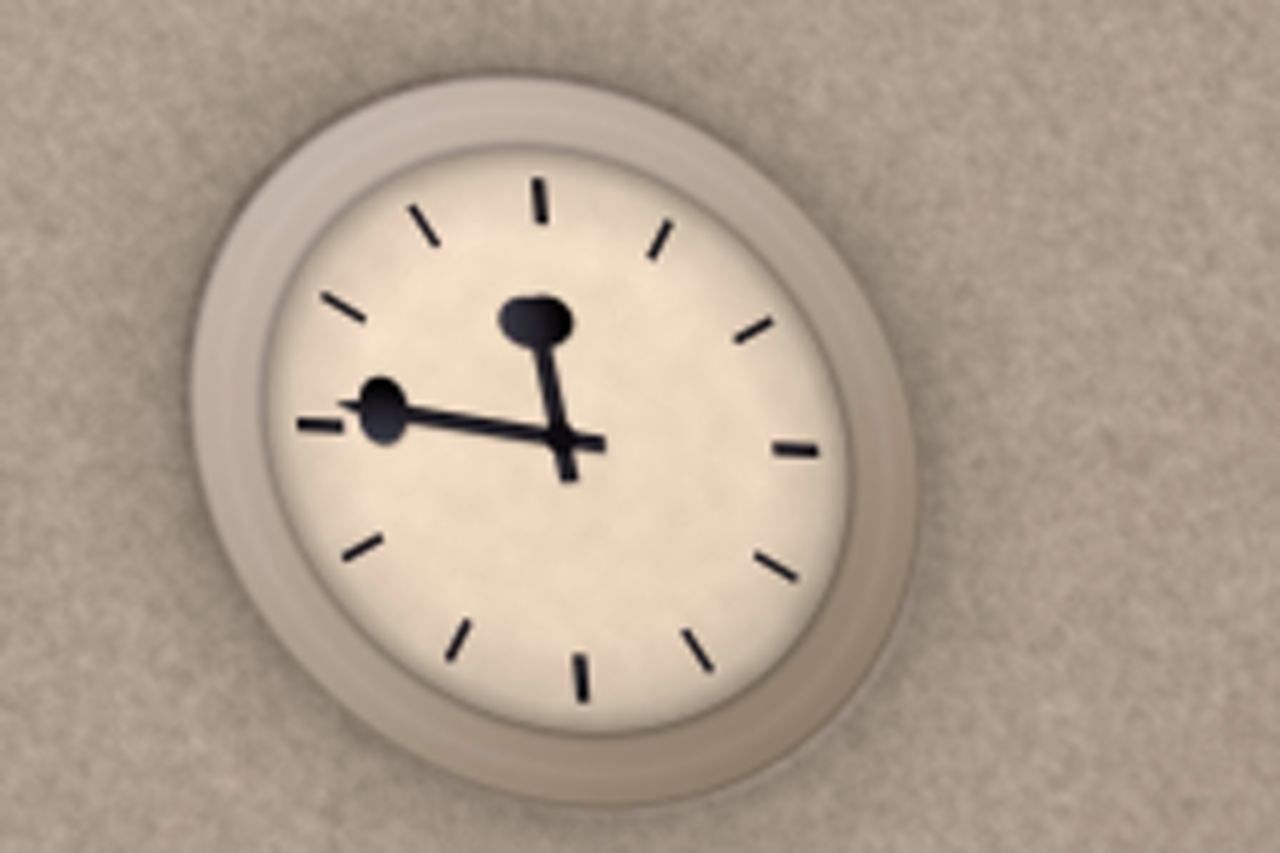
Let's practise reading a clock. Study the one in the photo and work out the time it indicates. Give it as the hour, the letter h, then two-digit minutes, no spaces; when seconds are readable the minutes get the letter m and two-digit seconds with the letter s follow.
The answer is 11h46
